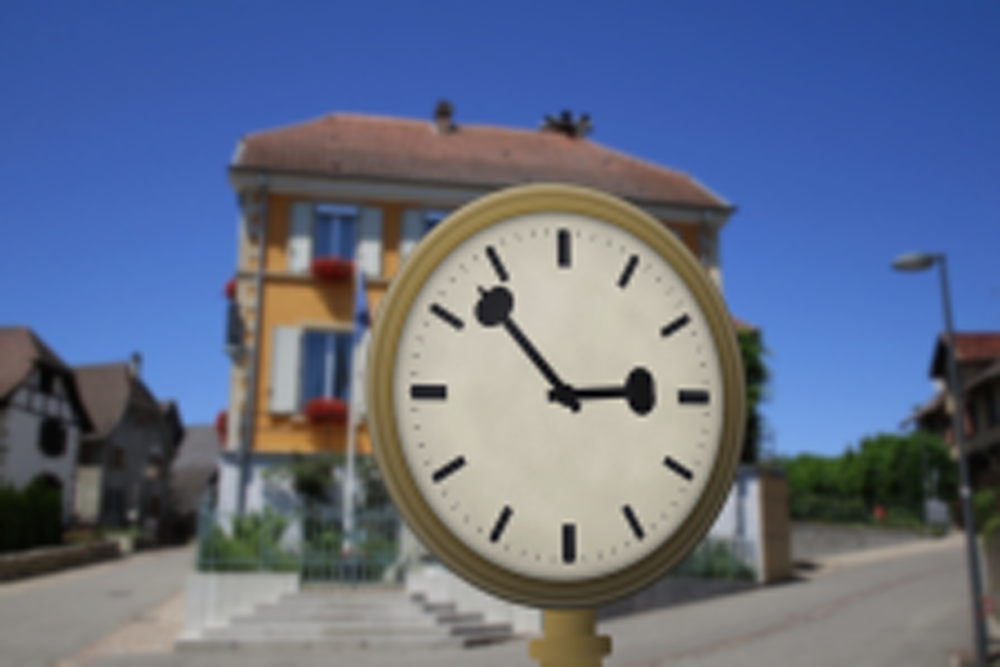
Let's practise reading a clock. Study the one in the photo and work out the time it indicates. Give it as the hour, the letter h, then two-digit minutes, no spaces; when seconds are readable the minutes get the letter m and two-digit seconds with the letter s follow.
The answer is 2h53
